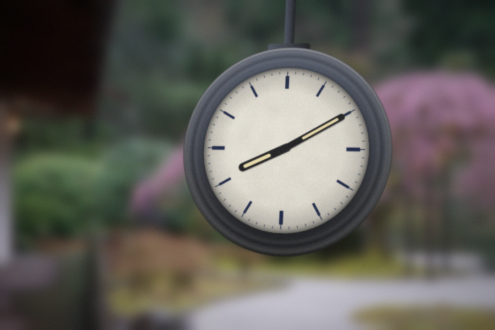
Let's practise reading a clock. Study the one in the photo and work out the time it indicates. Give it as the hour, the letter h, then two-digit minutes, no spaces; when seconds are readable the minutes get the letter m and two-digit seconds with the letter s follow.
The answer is 8h10
